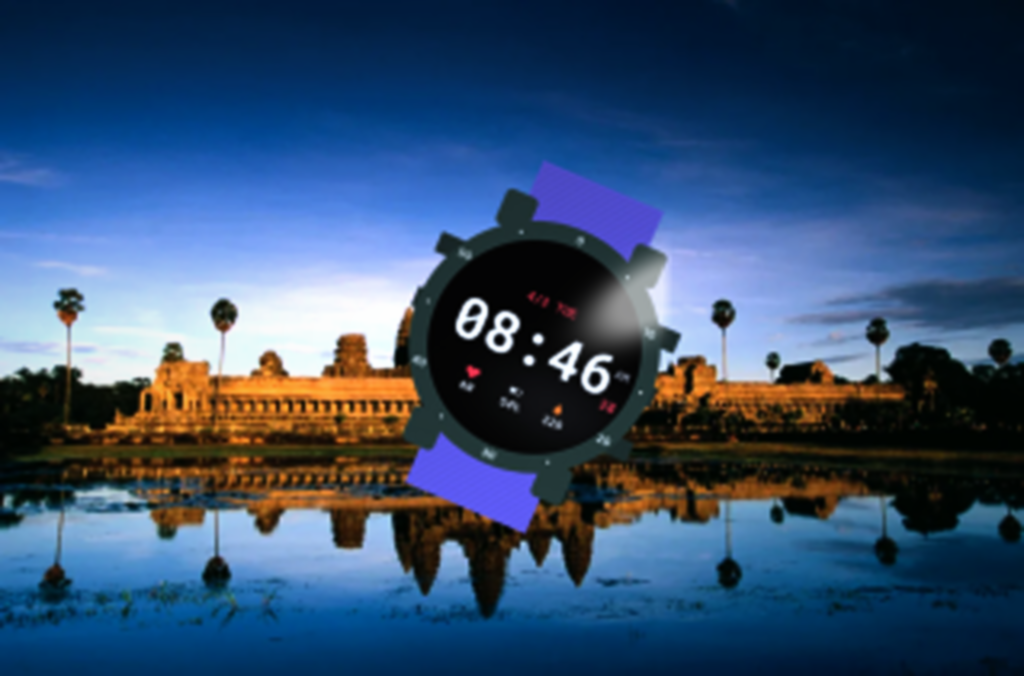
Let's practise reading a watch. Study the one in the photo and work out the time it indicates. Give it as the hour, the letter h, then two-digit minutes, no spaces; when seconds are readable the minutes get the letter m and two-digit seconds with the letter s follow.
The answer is 8h46
